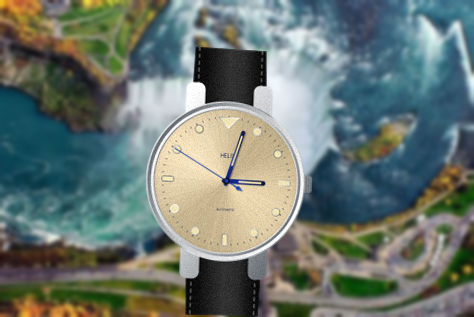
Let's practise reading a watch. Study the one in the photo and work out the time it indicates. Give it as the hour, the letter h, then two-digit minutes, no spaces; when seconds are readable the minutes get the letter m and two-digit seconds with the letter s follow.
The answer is 3h02m50s
